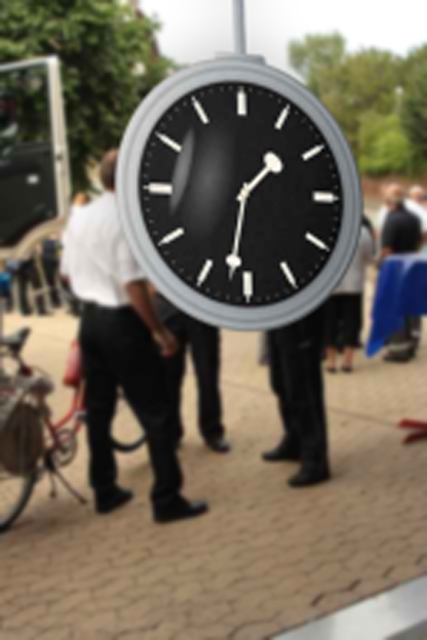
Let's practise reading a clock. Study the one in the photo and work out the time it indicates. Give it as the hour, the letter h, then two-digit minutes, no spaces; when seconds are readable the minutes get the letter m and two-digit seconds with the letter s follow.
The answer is 1h32
